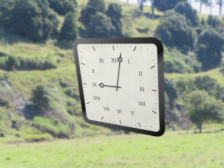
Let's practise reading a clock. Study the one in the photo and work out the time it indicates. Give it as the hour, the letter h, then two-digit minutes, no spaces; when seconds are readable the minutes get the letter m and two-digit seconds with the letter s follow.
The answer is 9h02
